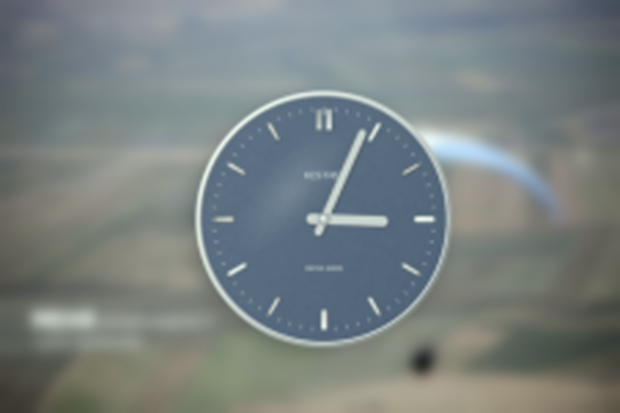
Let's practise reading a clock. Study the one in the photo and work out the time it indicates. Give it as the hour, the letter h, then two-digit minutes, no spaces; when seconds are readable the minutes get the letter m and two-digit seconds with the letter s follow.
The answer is 3h04
